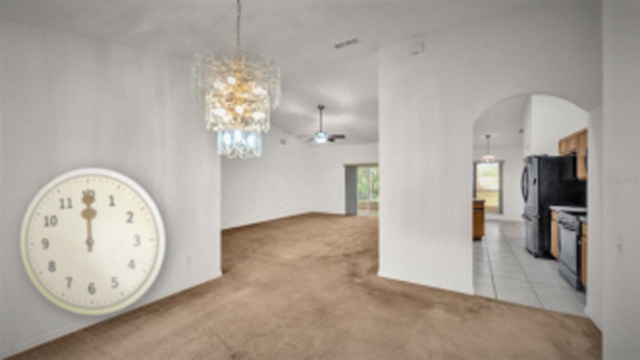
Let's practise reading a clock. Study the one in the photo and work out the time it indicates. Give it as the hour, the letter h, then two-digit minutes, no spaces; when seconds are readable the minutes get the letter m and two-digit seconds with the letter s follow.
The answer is 12h00
